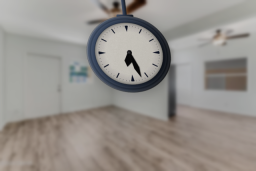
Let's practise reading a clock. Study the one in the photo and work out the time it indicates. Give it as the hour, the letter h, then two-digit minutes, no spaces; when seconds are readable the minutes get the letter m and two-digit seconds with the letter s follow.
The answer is 6h27
